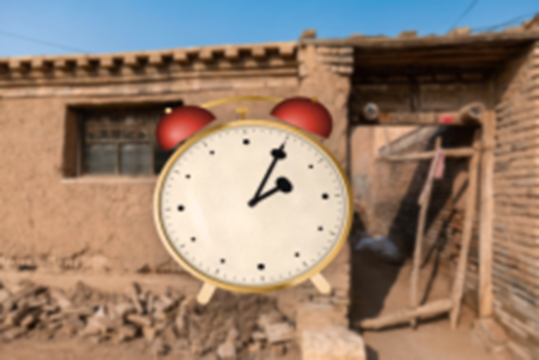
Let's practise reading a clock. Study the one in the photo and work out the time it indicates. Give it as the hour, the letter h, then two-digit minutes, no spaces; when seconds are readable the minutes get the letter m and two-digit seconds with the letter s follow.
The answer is 2h05
